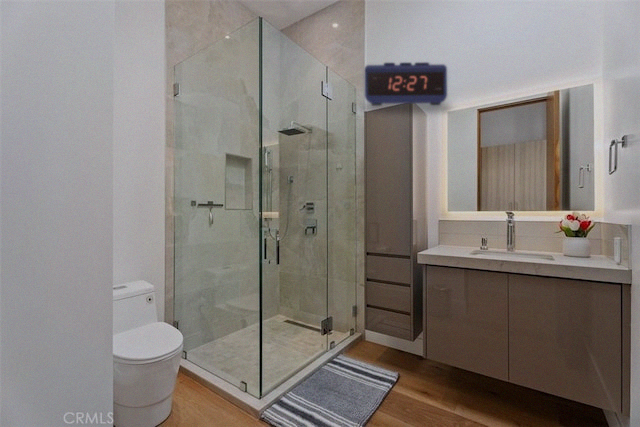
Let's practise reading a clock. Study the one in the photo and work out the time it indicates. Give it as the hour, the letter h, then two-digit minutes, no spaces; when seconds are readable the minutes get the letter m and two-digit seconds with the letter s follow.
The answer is 12h27
